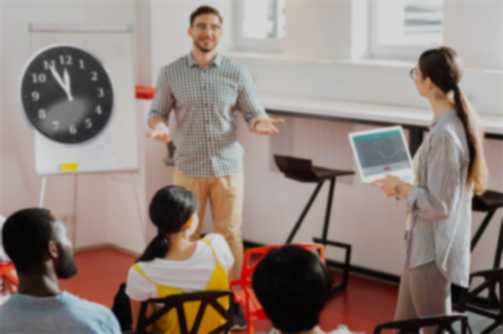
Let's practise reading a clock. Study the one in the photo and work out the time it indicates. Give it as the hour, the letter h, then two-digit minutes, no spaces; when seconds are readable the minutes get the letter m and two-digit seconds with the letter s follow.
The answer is 11h55
